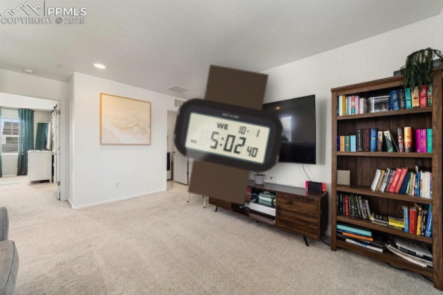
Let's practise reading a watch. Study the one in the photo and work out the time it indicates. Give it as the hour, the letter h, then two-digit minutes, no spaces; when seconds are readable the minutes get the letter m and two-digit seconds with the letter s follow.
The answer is 5h02
